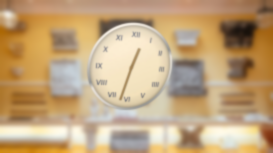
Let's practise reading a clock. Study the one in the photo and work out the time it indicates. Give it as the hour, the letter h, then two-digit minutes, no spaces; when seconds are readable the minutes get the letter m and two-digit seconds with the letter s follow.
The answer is 12h32
